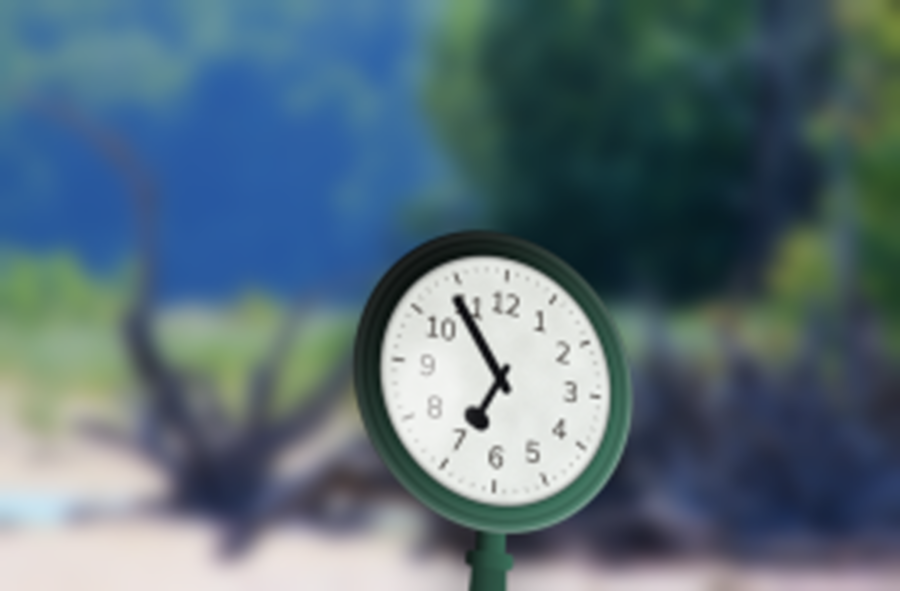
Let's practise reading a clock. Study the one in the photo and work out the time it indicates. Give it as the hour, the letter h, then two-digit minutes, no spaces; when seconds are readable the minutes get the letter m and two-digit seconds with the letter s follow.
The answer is 6h54
